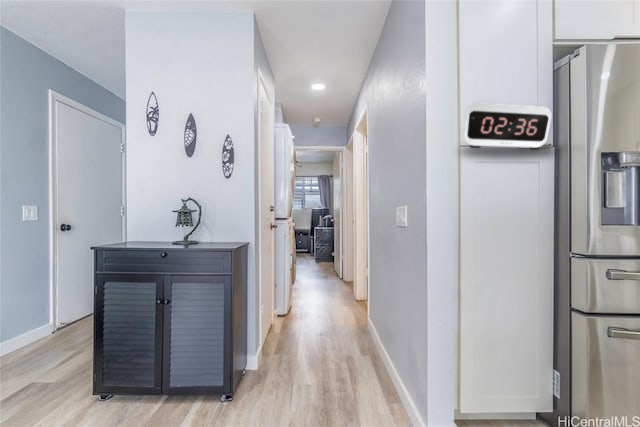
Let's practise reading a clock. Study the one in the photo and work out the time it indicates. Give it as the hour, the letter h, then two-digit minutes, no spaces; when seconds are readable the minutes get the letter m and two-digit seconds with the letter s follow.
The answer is 2h36
